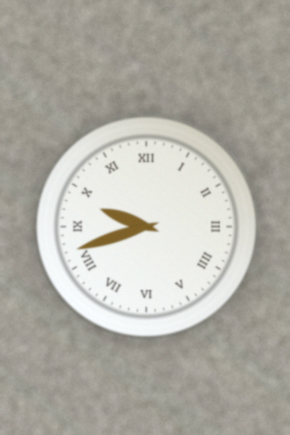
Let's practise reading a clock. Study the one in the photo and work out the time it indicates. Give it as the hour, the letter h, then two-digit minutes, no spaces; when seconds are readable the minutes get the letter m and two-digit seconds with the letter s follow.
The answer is 9h42
